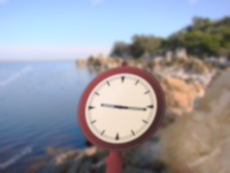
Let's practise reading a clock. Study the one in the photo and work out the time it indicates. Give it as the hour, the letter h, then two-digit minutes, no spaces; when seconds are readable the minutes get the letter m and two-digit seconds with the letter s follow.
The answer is 9h16
